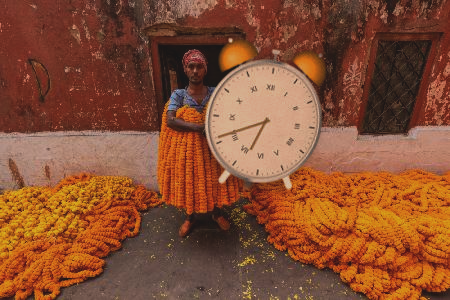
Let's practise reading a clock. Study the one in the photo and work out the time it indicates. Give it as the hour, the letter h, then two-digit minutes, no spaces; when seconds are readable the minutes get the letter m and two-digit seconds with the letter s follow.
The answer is 6h41
